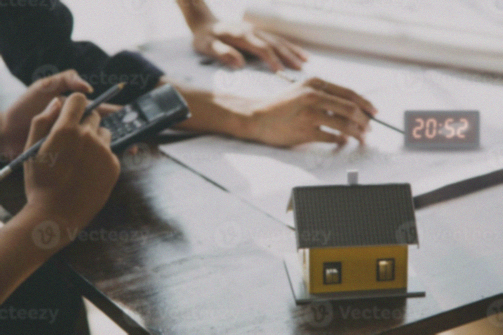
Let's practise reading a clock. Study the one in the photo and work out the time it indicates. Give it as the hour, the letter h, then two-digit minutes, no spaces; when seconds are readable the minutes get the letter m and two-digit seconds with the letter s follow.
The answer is 20h52
